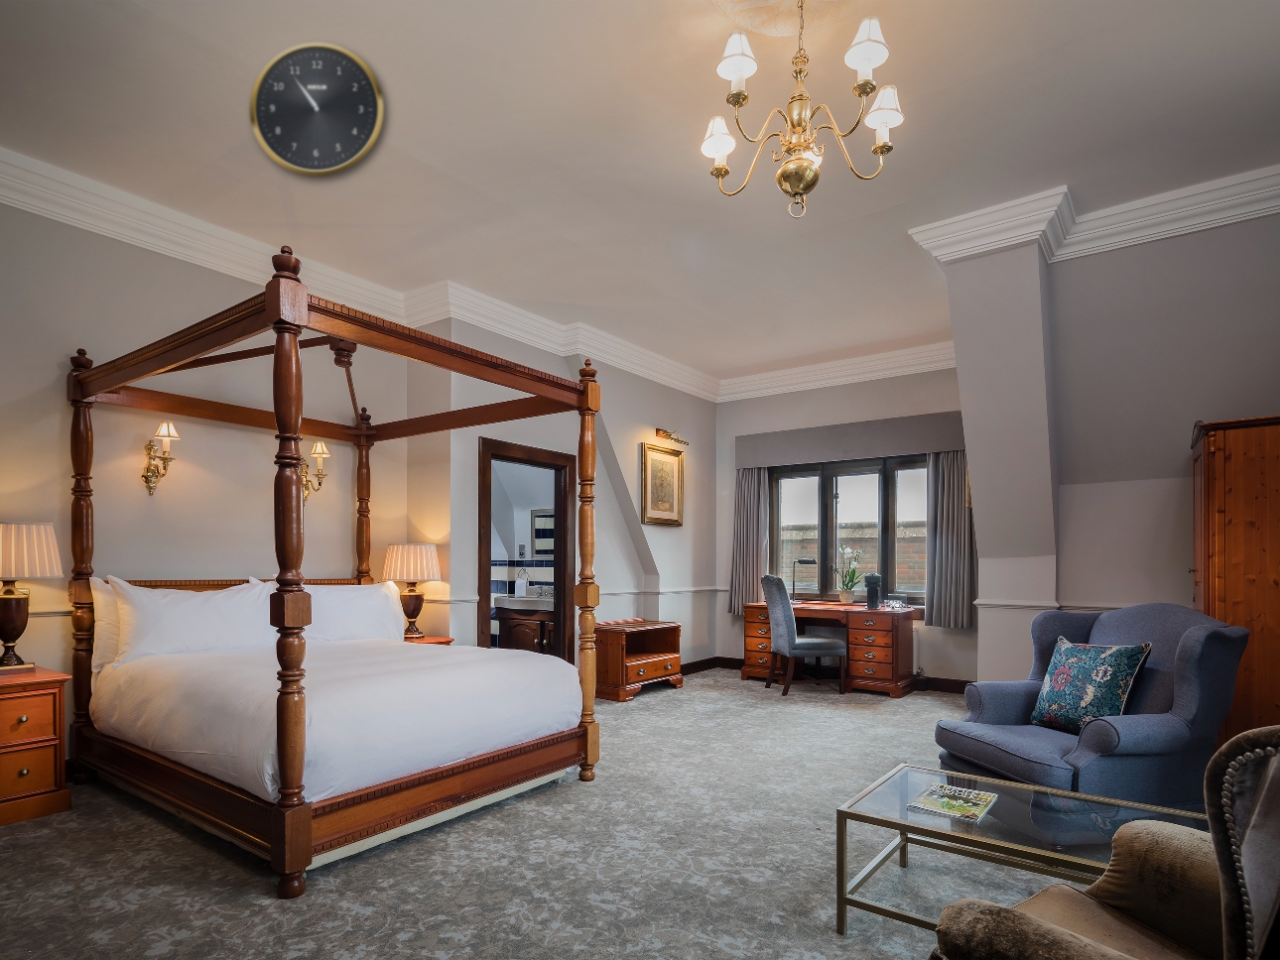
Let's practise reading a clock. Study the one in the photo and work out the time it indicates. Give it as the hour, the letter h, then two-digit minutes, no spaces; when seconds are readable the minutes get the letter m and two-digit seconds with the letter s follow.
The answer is 10h54
